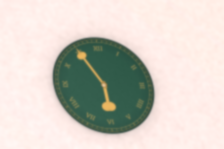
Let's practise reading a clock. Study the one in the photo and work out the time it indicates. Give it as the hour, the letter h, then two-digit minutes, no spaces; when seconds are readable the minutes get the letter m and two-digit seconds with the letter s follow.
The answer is 5h55
